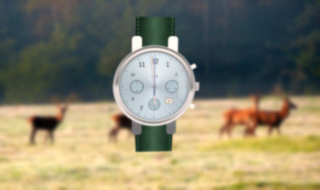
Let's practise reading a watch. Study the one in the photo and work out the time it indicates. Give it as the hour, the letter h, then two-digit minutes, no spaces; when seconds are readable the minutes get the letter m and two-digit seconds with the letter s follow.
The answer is 5h59
